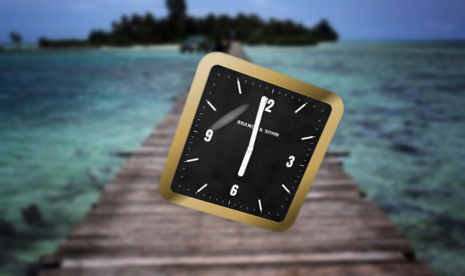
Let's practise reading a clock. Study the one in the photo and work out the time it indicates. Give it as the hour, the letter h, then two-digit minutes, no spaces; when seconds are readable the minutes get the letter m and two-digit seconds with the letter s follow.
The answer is 5h59
